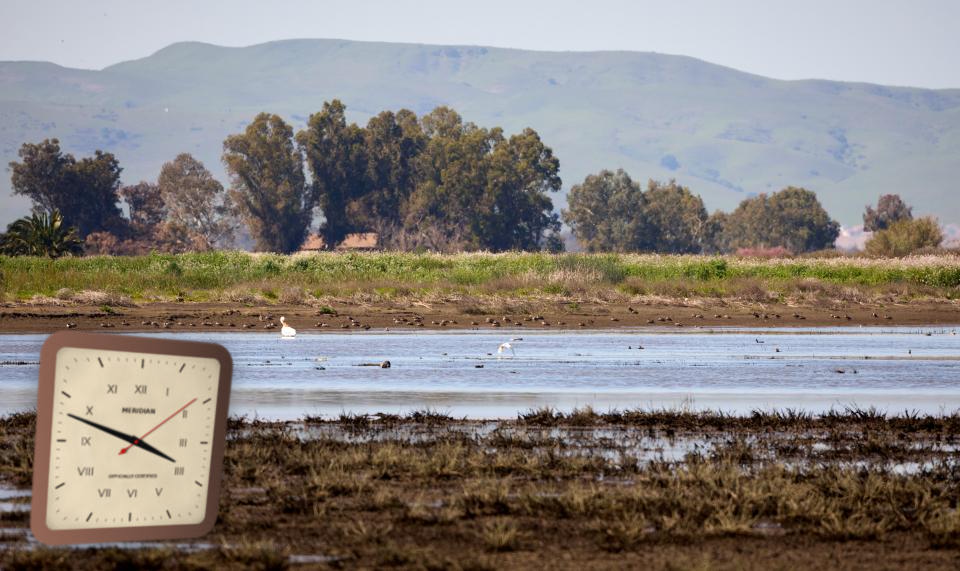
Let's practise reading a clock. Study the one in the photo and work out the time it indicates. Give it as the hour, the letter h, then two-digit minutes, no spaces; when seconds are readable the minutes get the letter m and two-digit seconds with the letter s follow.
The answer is 3h48m09s
